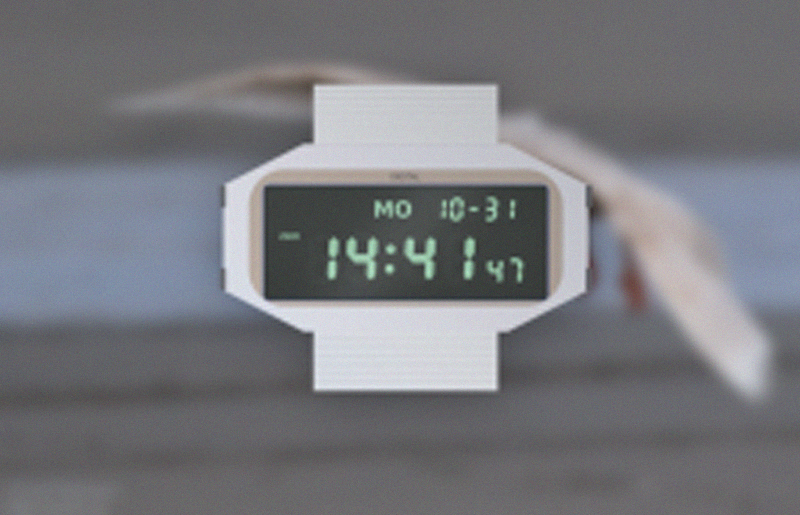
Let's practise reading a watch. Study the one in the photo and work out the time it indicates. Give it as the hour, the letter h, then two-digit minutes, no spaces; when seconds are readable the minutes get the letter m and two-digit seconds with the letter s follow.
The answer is 14h41m47s
